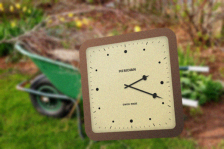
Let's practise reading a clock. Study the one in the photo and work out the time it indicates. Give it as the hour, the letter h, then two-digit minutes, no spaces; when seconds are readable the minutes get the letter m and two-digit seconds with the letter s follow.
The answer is 2h19
